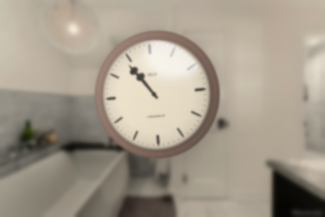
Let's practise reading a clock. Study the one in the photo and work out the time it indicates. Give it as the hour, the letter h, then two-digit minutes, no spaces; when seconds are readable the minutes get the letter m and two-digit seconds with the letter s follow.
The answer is 10h54
